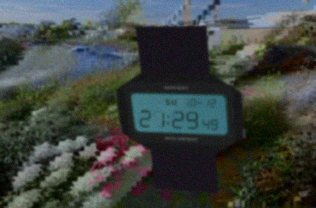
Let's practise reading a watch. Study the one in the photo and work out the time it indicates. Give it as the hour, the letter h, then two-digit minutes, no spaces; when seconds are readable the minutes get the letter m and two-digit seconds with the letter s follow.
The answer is 21h29m49s
